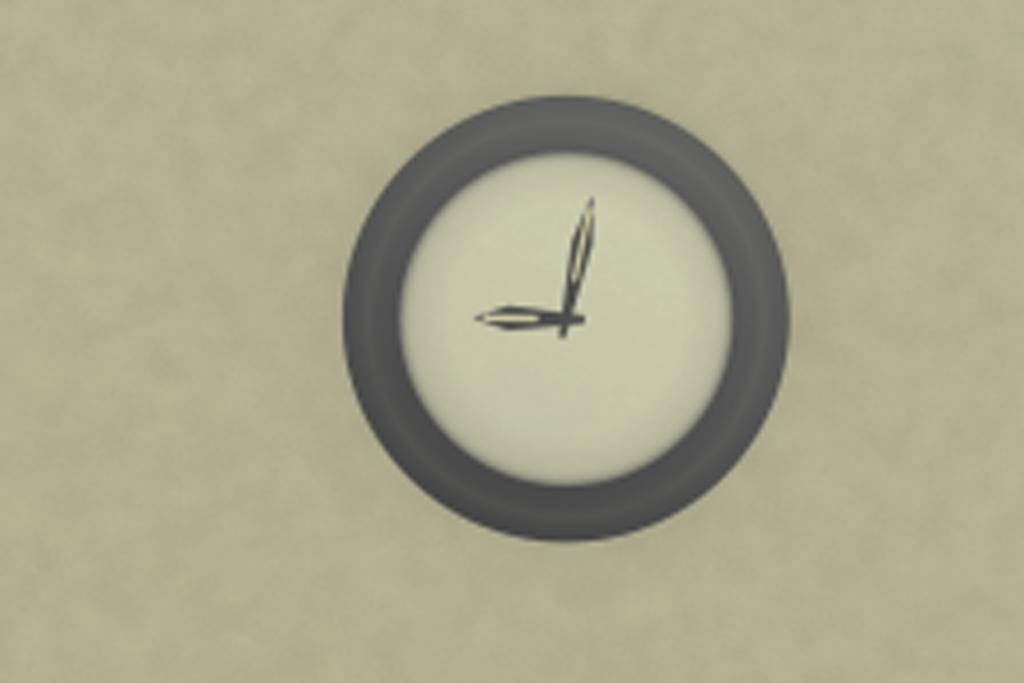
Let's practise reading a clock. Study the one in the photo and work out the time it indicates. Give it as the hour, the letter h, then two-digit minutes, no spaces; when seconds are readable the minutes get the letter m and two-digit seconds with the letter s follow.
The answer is 9h02
